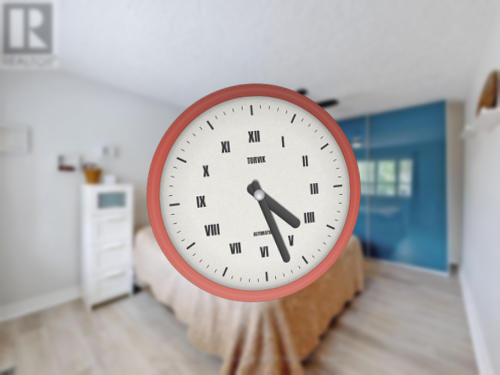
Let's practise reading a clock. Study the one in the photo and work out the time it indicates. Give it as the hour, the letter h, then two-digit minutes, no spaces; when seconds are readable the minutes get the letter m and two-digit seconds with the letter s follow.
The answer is 4h27
